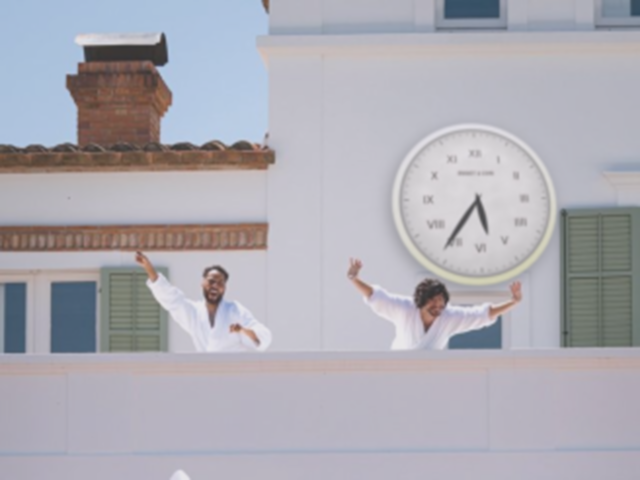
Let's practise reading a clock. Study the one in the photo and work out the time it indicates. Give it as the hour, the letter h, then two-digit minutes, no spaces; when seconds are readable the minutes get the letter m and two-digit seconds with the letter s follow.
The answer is 5h36
